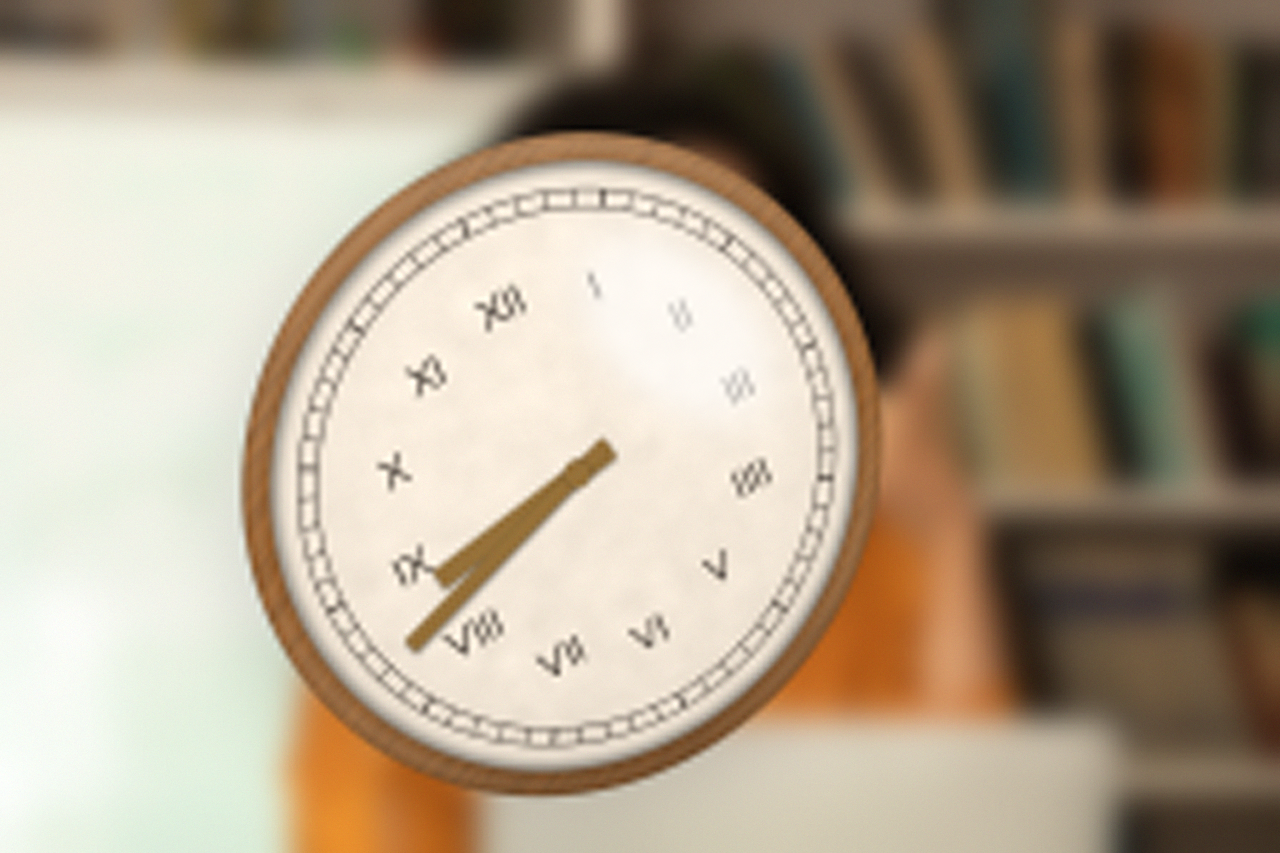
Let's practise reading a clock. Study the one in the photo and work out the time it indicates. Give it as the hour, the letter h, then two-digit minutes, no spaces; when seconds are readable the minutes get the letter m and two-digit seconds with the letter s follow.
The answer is 8h42
